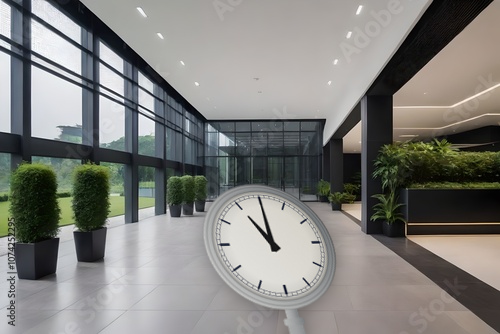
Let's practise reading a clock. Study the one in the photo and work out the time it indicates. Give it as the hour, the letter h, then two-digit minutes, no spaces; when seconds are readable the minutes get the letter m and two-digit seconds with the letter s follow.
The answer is 11h00
